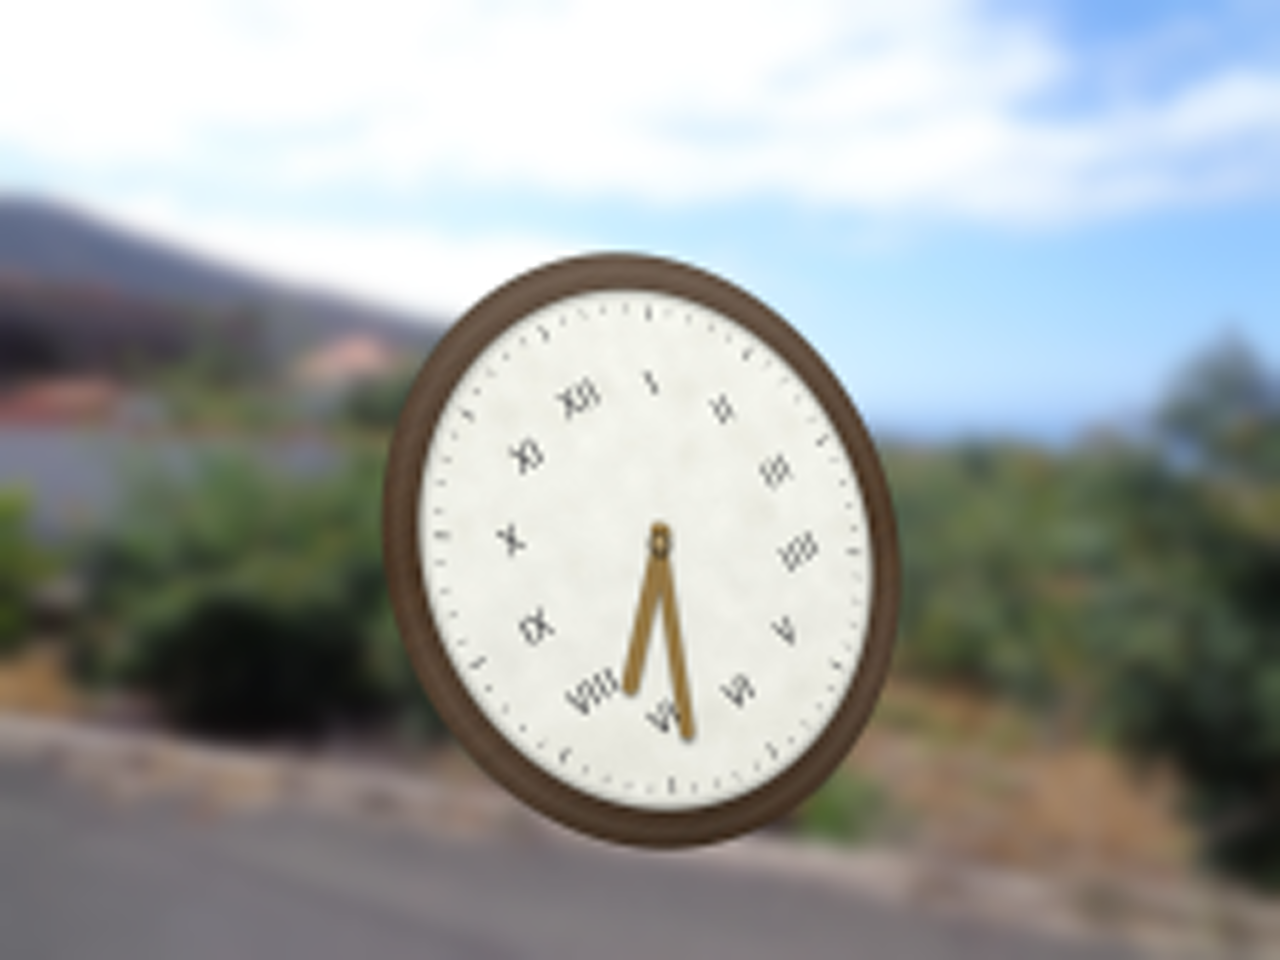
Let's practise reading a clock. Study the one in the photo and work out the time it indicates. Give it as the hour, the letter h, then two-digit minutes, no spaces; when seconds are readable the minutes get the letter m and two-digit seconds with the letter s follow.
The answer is 7h34
